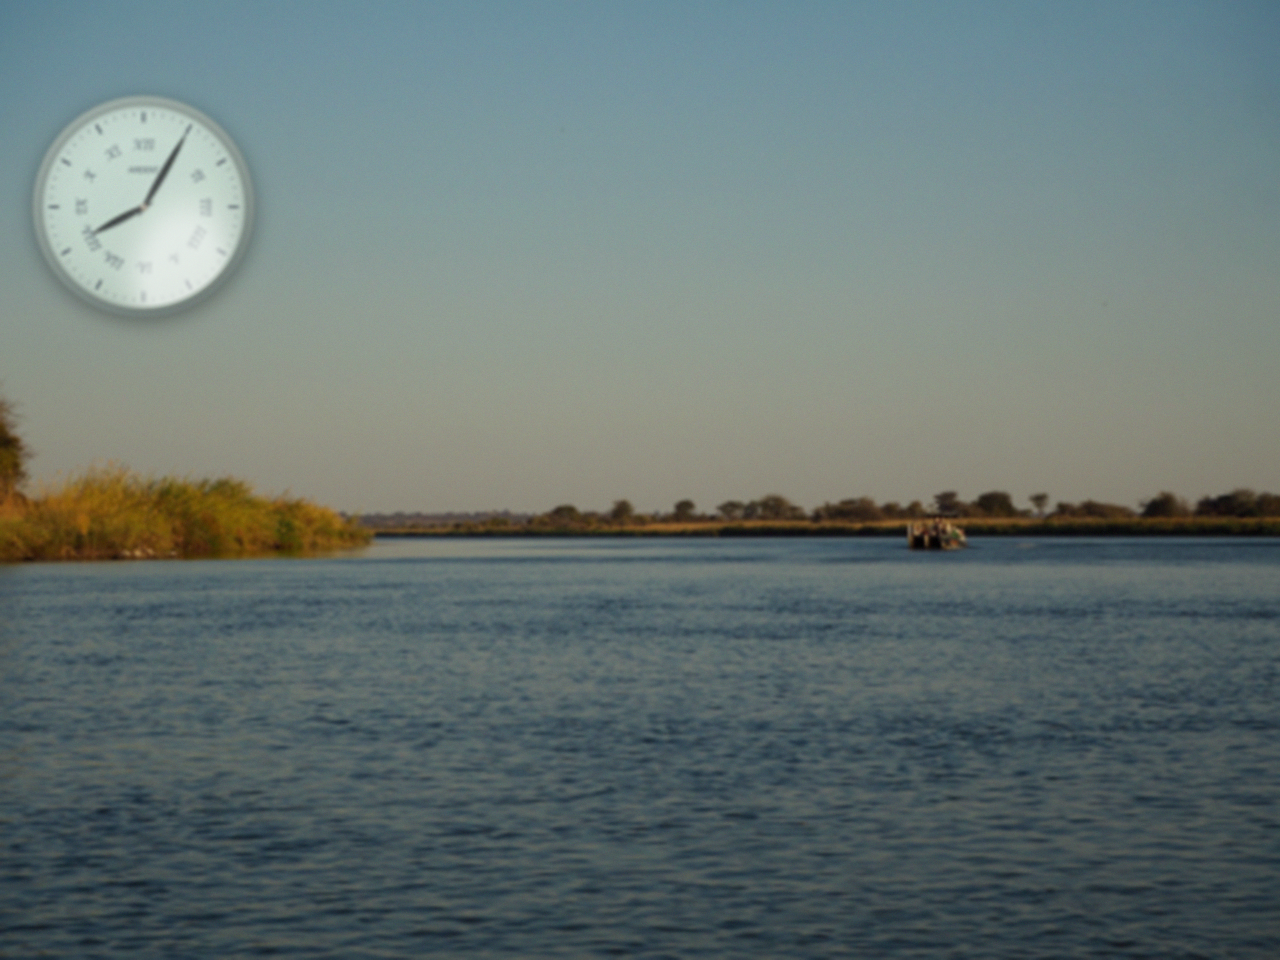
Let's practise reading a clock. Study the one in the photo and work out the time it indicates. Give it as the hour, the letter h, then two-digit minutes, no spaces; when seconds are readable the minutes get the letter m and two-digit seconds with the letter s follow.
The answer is 8h05
